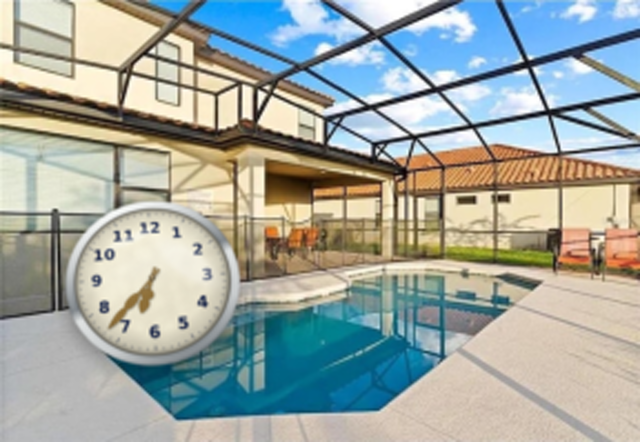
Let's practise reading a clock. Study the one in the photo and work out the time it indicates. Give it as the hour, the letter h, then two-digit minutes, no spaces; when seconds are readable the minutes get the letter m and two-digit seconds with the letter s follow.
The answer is 6h37
